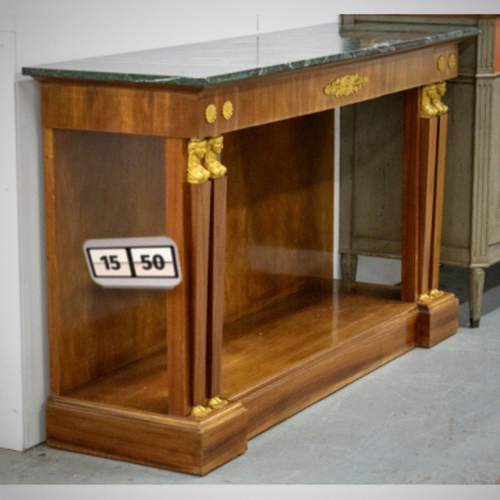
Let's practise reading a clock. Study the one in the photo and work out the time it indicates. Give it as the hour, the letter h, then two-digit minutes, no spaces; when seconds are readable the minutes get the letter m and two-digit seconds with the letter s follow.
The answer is 15h50
